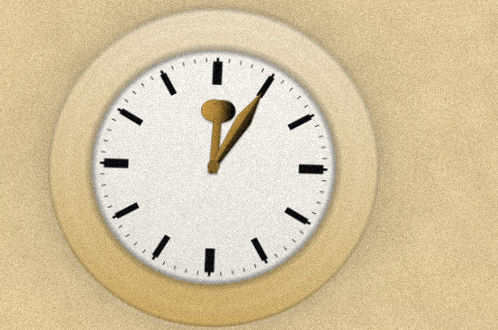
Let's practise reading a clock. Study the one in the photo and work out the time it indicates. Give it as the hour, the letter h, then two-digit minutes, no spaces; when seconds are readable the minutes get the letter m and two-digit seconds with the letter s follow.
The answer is 12h05
